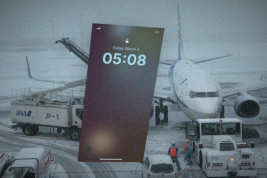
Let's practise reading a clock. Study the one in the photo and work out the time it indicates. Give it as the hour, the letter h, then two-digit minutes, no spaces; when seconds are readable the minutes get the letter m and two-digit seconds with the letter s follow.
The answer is 5h08
